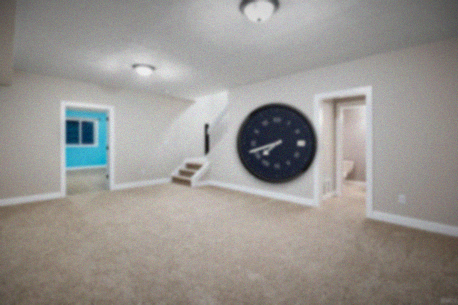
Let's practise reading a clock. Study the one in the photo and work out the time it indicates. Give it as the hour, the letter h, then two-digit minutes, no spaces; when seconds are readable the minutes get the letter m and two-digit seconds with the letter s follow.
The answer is 7h42
